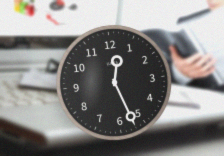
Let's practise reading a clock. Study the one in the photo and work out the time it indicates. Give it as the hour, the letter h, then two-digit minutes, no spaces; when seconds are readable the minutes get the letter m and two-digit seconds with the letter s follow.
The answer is 12h27
